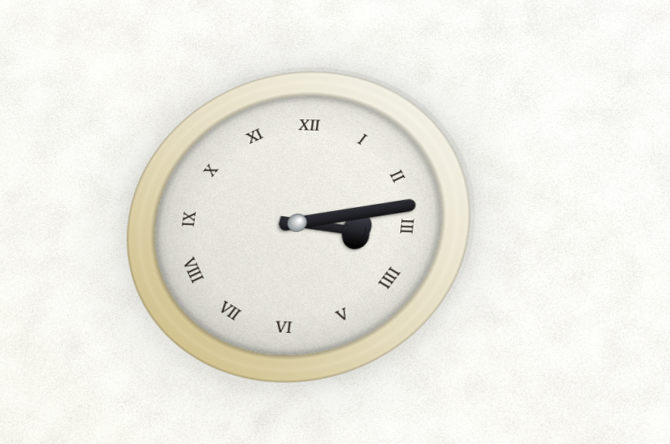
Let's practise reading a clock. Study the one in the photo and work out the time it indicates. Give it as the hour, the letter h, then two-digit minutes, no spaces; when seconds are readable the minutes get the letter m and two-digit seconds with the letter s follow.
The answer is 3h13
